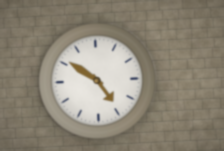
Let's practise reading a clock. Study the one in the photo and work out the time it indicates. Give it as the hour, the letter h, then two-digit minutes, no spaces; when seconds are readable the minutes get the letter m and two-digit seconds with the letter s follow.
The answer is 4h51
